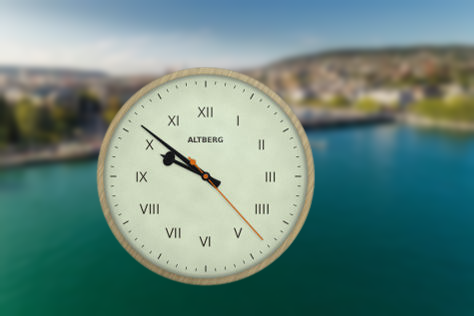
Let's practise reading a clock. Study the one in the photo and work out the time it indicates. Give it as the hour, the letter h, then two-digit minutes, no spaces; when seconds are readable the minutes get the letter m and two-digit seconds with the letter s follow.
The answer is 9h51m23s
